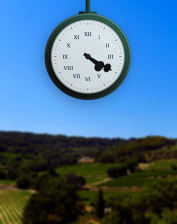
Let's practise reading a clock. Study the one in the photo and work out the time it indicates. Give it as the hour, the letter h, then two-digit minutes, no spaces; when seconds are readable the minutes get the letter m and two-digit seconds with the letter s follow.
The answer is 4h20
